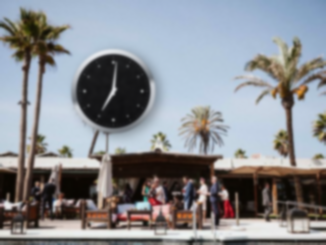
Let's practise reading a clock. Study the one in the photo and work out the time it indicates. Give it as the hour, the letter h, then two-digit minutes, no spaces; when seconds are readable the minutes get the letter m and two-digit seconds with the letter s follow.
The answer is 7h01
